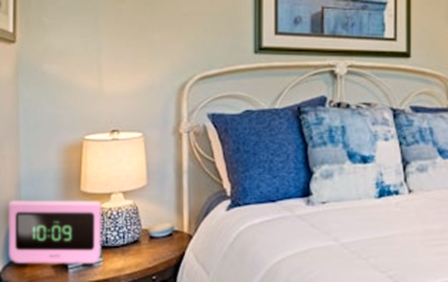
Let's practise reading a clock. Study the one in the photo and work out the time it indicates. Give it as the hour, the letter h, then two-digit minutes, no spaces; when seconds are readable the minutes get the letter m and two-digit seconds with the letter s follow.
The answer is 10h09
